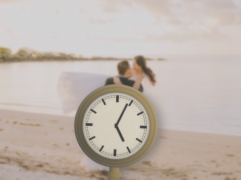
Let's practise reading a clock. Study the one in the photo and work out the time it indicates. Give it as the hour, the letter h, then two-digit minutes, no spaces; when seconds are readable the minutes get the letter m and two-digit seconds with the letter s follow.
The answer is 5h04
